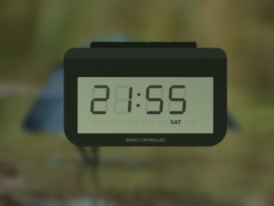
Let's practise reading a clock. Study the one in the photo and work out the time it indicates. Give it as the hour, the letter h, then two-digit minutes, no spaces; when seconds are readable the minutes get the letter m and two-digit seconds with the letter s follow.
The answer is 21h55
